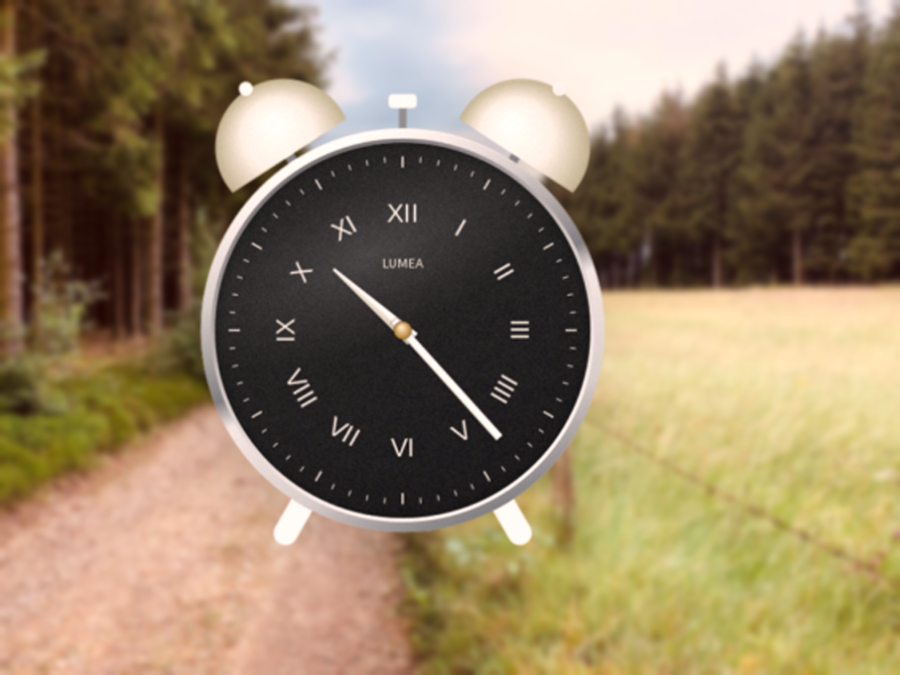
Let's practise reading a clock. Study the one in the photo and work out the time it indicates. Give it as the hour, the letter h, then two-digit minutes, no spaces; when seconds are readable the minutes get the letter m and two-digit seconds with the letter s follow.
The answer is 10h23
